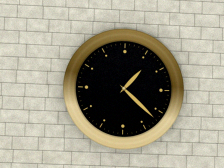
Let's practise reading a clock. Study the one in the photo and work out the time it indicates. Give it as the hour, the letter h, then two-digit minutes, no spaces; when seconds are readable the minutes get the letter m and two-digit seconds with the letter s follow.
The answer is 1h22
